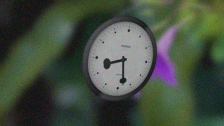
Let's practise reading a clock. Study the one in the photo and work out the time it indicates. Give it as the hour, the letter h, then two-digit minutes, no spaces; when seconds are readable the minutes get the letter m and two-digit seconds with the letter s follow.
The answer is 8h28
